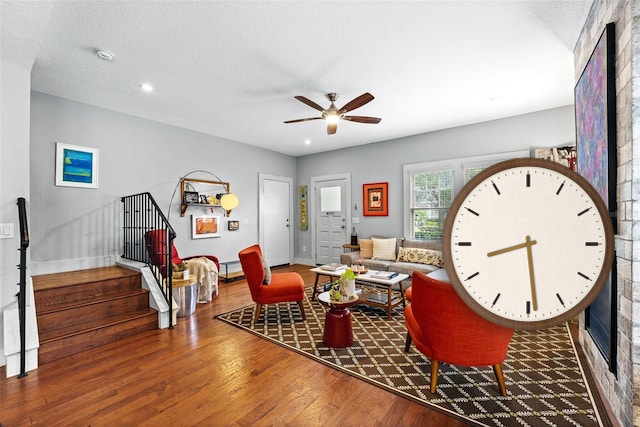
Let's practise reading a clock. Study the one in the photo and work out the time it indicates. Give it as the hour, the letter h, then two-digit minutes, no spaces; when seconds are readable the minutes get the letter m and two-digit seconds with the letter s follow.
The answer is 8h29
